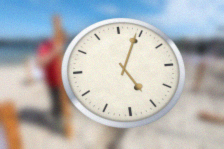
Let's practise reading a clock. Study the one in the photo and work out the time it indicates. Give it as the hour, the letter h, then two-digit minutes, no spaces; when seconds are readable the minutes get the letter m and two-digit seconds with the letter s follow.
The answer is 5h04
